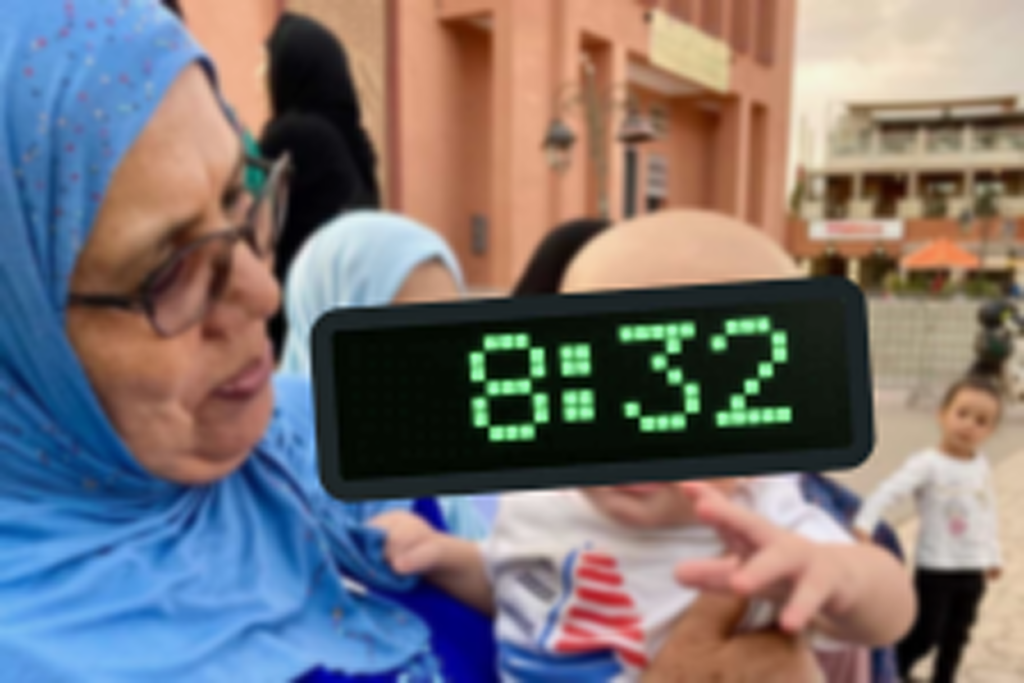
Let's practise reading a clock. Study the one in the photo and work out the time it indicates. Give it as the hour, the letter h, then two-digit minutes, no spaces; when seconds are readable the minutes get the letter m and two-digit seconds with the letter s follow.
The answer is 8h32
